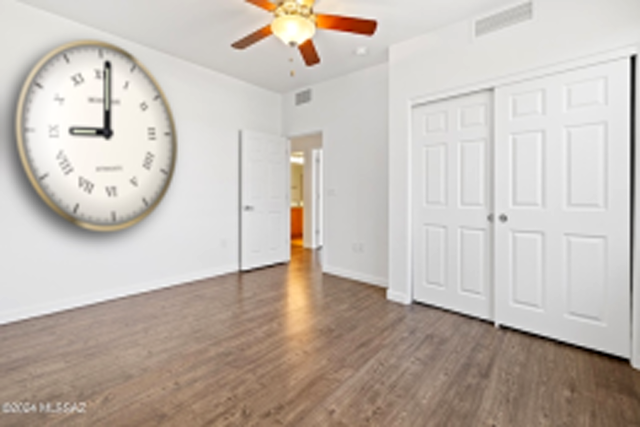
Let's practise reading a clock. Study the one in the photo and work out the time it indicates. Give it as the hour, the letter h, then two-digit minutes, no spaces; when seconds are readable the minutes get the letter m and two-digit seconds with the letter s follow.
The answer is 9h01
